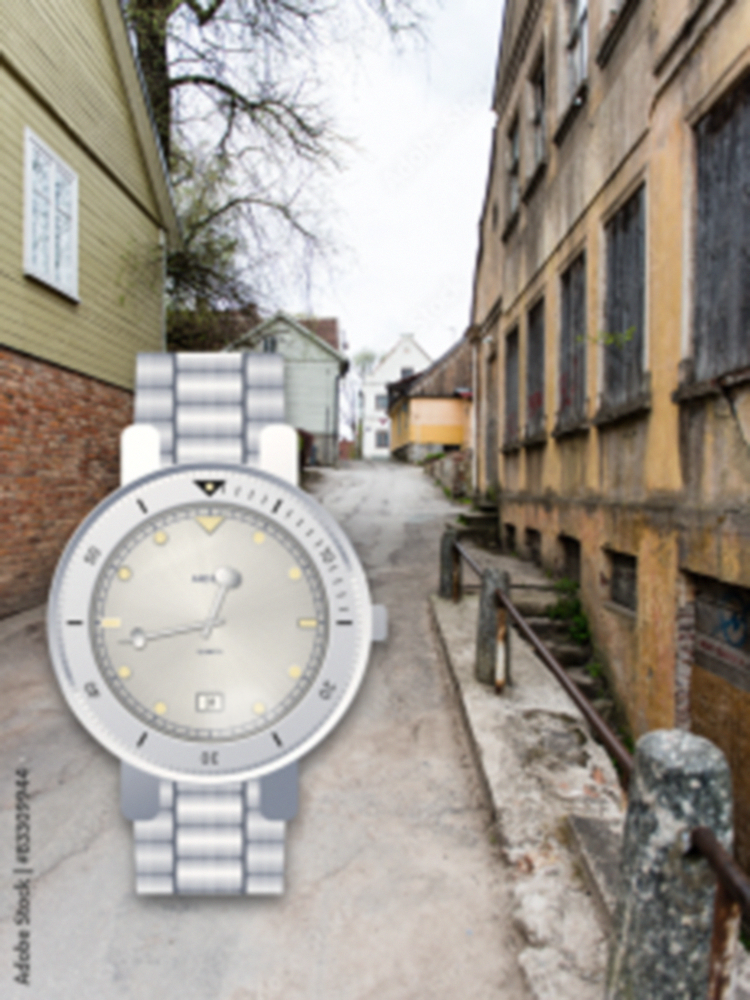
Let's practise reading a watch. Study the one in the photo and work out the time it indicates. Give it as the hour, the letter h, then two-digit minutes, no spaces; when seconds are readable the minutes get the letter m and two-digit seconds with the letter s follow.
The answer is 12h43
